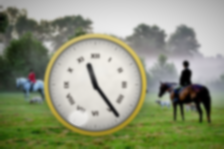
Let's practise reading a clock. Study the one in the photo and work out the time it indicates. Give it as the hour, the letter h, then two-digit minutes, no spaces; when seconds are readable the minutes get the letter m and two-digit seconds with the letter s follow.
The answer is 11h24
